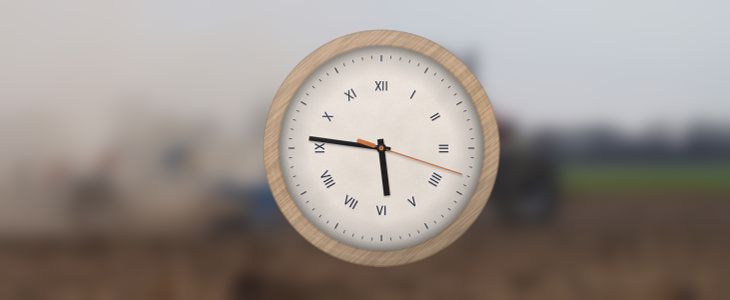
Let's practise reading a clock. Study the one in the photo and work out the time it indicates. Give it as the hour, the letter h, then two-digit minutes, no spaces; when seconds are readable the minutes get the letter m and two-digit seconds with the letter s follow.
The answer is 5h46m18s
